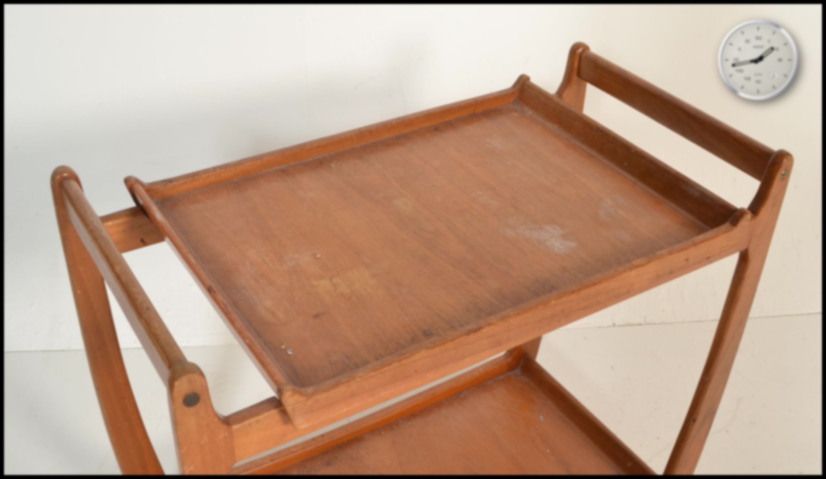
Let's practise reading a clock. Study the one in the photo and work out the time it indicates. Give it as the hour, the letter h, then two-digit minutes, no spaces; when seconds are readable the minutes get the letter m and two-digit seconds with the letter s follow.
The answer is 1h43
